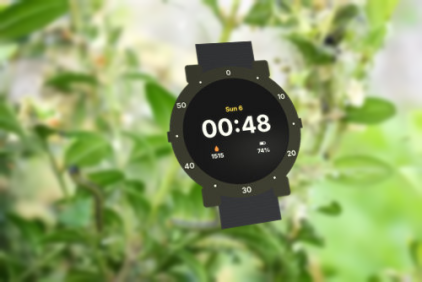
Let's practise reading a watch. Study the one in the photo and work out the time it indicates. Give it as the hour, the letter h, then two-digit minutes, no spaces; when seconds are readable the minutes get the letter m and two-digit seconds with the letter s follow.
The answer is 0h48
